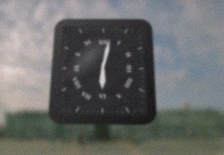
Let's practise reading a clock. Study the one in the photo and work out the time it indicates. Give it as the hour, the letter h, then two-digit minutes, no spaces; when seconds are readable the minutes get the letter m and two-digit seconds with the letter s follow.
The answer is 6h02
